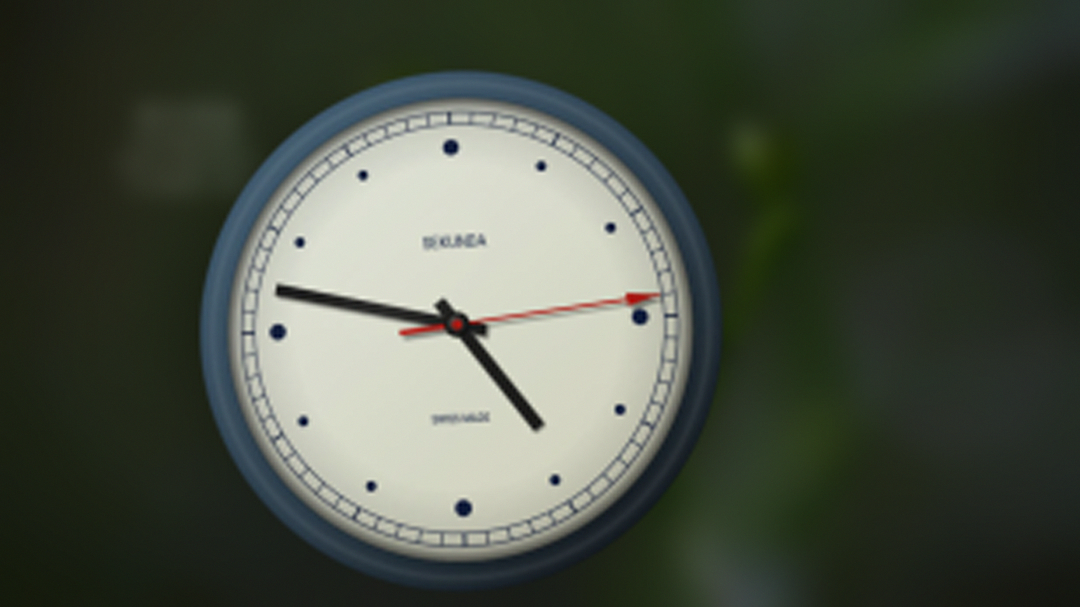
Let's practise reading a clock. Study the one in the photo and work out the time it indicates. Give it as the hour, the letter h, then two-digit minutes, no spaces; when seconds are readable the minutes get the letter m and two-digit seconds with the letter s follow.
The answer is 4h47m14s
